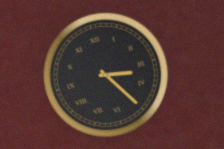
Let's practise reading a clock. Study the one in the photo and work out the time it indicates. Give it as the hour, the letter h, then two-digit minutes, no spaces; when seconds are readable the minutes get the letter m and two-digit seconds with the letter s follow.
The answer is 3h25
